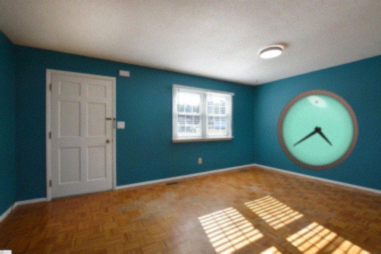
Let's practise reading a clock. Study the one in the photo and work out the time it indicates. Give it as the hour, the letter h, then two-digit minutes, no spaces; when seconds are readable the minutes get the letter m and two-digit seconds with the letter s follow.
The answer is 4h40
